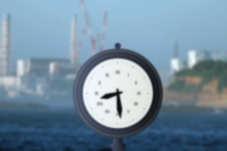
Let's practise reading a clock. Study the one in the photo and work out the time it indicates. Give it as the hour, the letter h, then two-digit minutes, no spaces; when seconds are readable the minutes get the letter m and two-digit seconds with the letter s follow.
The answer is 8h29
